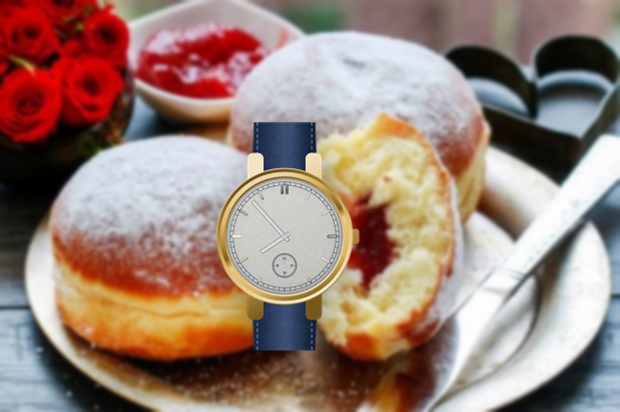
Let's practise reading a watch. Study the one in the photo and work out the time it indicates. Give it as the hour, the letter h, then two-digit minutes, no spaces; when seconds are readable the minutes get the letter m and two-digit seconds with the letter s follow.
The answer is 7h53
